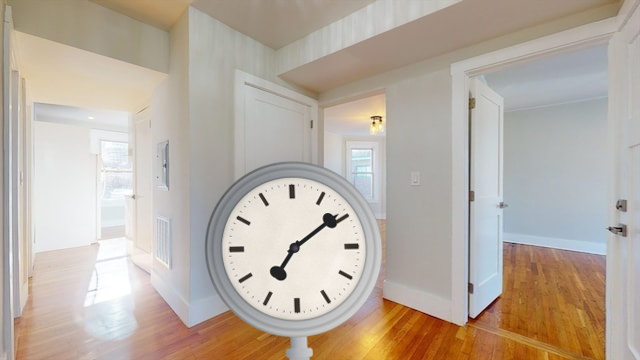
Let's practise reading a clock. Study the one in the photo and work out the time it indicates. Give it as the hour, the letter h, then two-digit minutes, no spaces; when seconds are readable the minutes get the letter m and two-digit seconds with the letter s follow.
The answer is 7h09
